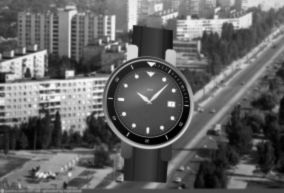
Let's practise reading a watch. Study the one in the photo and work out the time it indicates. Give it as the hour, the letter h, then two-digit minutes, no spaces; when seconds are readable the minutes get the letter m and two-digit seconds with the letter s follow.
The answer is 10h07
